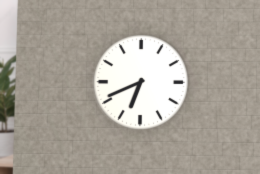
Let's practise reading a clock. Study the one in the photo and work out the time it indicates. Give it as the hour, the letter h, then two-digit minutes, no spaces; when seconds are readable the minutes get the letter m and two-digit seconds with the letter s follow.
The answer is 6h41
